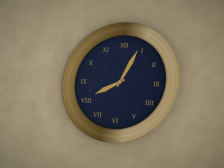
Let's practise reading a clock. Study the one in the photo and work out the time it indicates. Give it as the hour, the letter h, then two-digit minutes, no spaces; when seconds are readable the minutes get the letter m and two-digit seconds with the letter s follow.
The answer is 8h04
